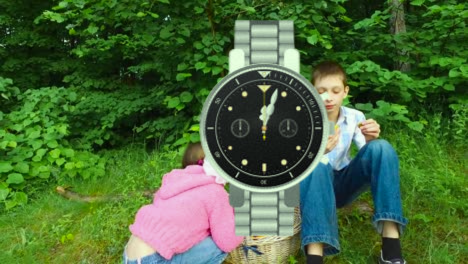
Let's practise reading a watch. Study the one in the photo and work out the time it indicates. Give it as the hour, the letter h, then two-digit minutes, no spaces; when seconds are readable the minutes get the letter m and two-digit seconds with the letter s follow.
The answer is 12h03
